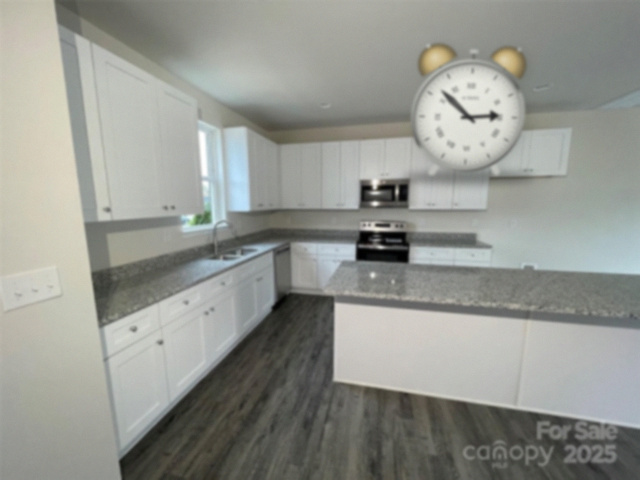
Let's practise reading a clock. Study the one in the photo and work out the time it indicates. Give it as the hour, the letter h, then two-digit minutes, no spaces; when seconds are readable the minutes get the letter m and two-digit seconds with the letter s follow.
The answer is 2h52
